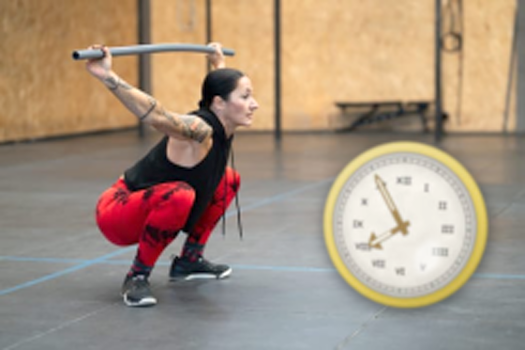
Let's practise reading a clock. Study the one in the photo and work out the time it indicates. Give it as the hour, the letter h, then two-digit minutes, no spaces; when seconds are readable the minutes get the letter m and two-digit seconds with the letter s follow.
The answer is 7h55
